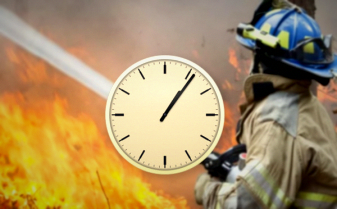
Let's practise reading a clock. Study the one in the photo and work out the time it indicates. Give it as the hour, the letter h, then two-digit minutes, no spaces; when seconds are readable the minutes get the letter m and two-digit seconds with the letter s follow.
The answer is 1h06
